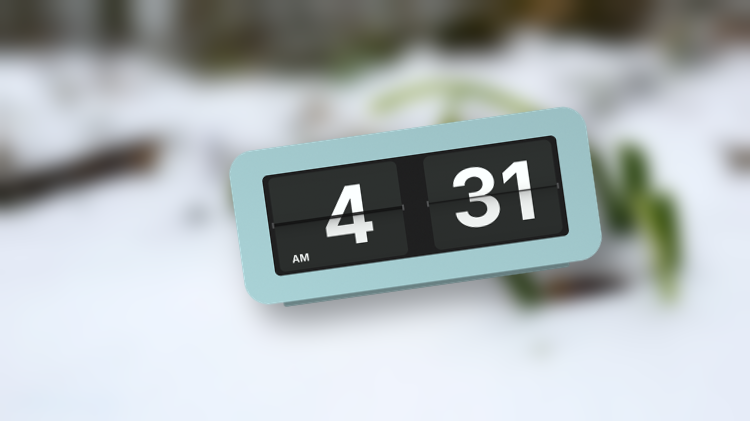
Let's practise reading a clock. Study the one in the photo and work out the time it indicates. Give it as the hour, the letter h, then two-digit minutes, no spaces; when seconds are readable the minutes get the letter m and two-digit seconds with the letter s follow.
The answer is 4h31
